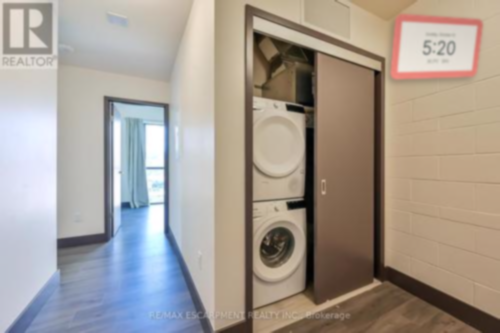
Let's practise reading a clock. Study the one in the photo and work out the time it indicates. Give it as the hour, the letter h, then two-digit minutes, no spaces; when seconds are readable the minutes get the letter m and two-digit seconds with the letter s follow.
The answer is 5h20
